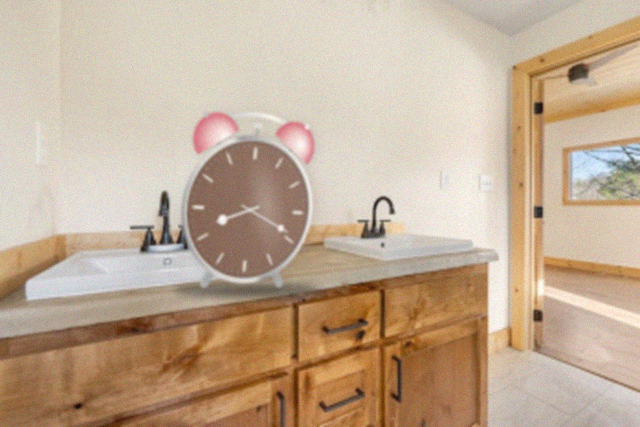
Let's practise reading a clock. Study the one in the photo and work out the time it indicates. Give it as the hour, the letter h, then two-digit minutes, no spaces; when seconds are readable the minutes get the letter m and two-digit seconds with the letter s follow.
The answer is 8h19
